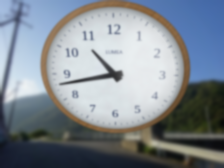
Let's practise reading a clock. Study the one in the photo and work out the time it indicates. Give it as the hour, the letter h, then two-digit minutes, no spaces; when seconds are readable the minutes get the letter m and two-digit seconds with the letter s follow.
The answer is 10h43
